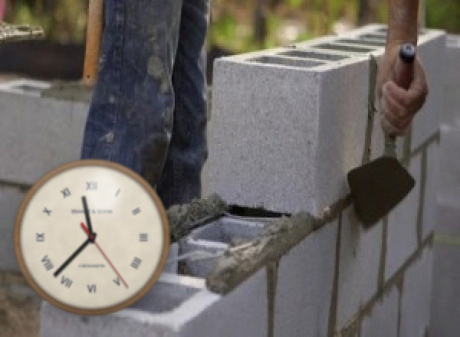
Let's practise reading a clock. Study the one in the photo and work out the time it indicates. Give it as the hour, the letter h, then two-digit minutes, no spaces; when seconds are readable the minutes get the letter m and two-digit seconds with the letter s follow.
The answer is 11h37m24s
